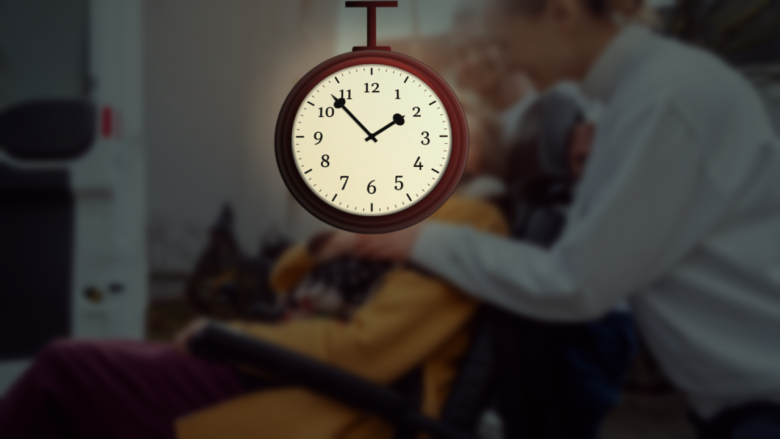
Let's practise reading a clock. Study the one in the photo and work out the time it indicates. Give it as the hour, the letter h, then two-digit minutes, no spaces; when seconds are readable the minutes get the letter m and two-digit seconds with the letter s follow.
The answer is 1h53
